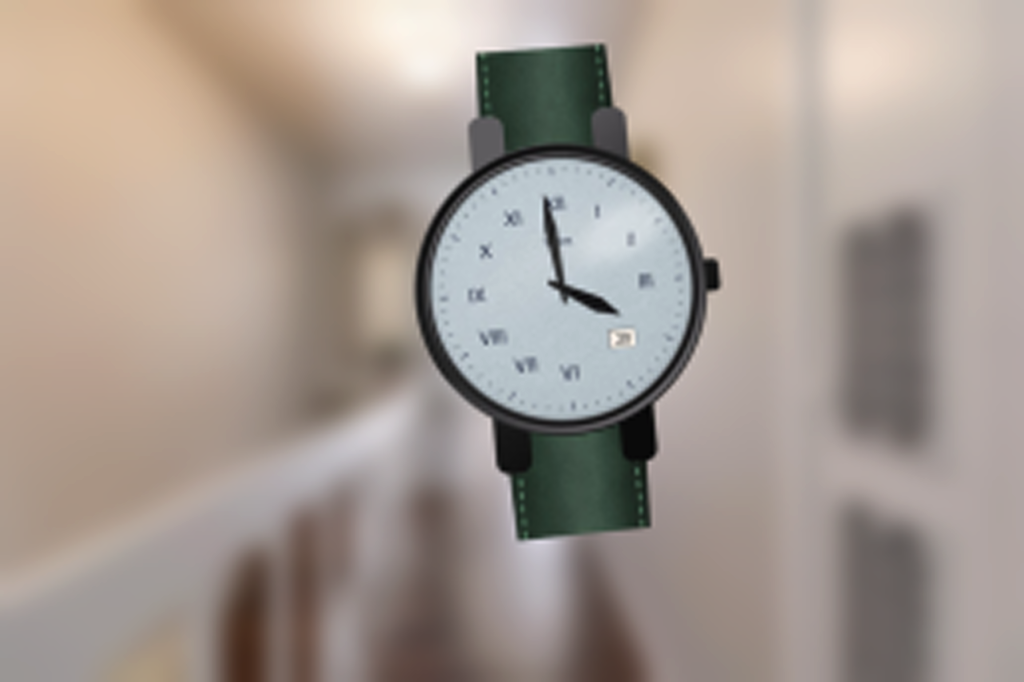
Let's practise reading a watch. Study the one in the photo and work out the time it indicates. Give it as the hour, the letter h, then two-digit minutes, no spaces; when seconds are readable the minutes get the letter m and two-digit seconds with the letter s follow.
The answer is 3h59
